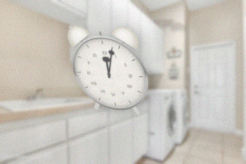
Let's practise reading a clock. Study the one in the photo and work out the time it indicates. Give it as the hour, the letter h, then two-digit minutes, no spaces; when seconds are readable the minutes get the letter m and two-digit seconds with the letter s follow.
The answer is 12h03
